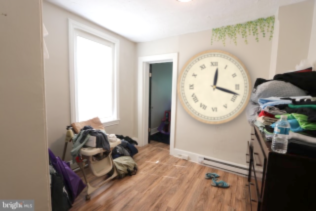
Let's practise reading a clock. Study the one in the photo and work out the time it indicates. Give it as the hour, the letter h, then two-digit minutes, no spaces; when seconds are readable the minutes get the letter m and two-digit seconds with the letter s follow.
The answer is 12h18
